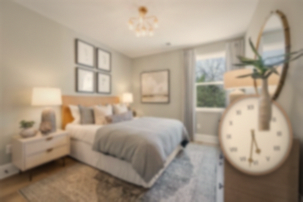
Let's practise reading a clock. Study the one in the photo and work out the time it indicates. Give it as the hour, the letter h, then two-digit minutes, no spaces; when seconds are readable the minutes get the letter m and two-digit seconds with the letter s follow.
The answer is 5h32
